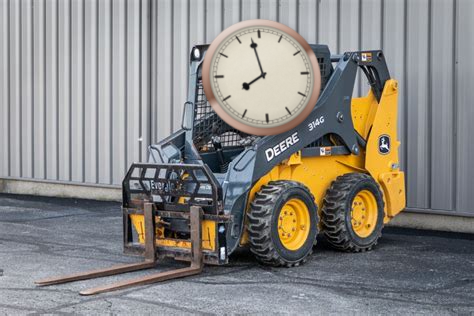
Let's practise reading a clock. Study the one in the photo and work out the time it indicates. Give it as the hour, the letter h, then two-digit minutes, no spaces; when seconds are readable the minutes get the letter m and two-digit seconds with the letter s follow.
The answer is 7h58
